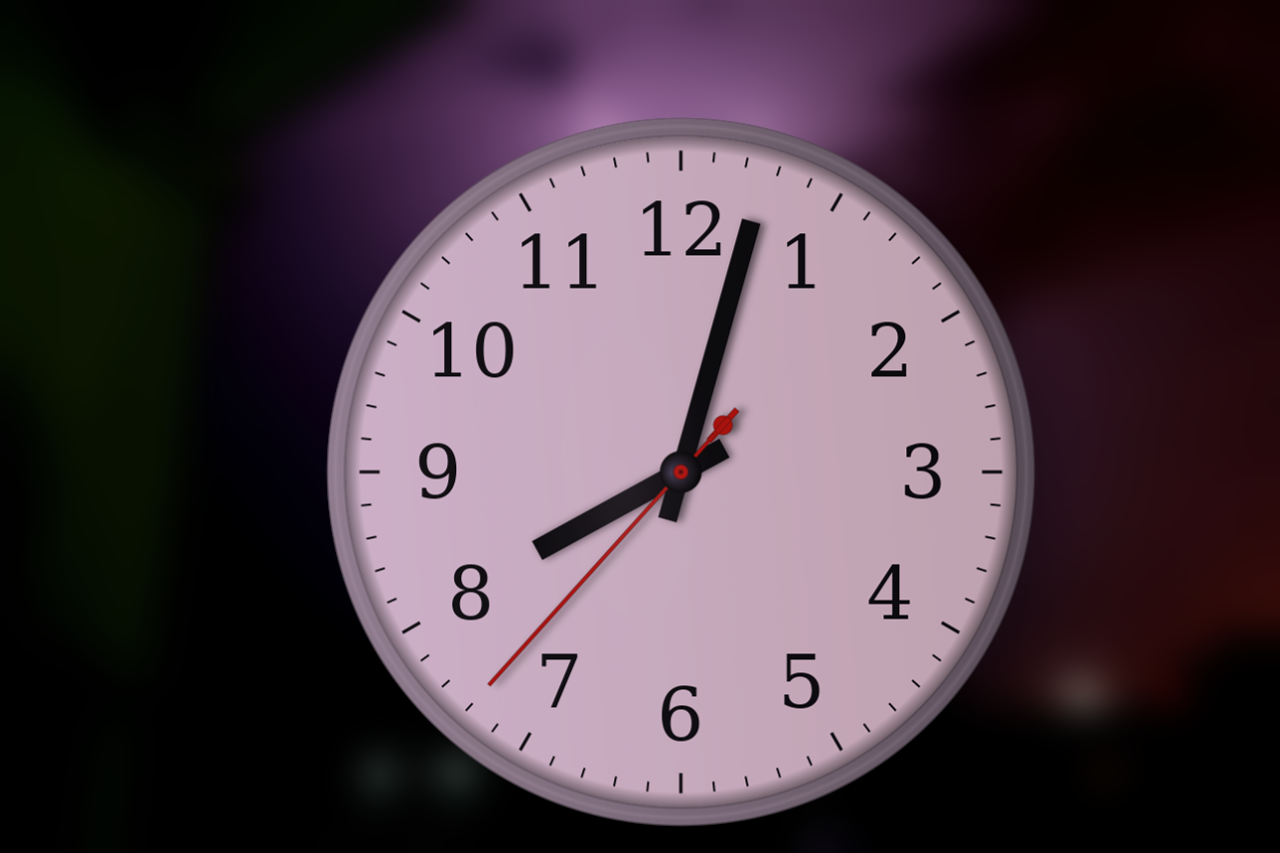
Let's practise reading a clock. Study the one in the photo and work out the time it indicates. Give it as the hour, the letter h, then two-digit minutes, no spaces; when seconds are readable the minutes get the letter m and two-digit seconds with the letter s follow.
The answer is 8h02m37s
